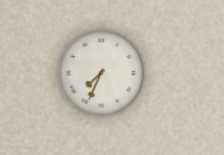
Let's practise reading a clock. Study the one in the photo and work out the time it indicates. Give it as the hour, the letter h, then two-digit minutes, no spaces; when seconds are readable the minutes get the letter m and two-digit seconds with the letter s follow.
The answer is 7h34
